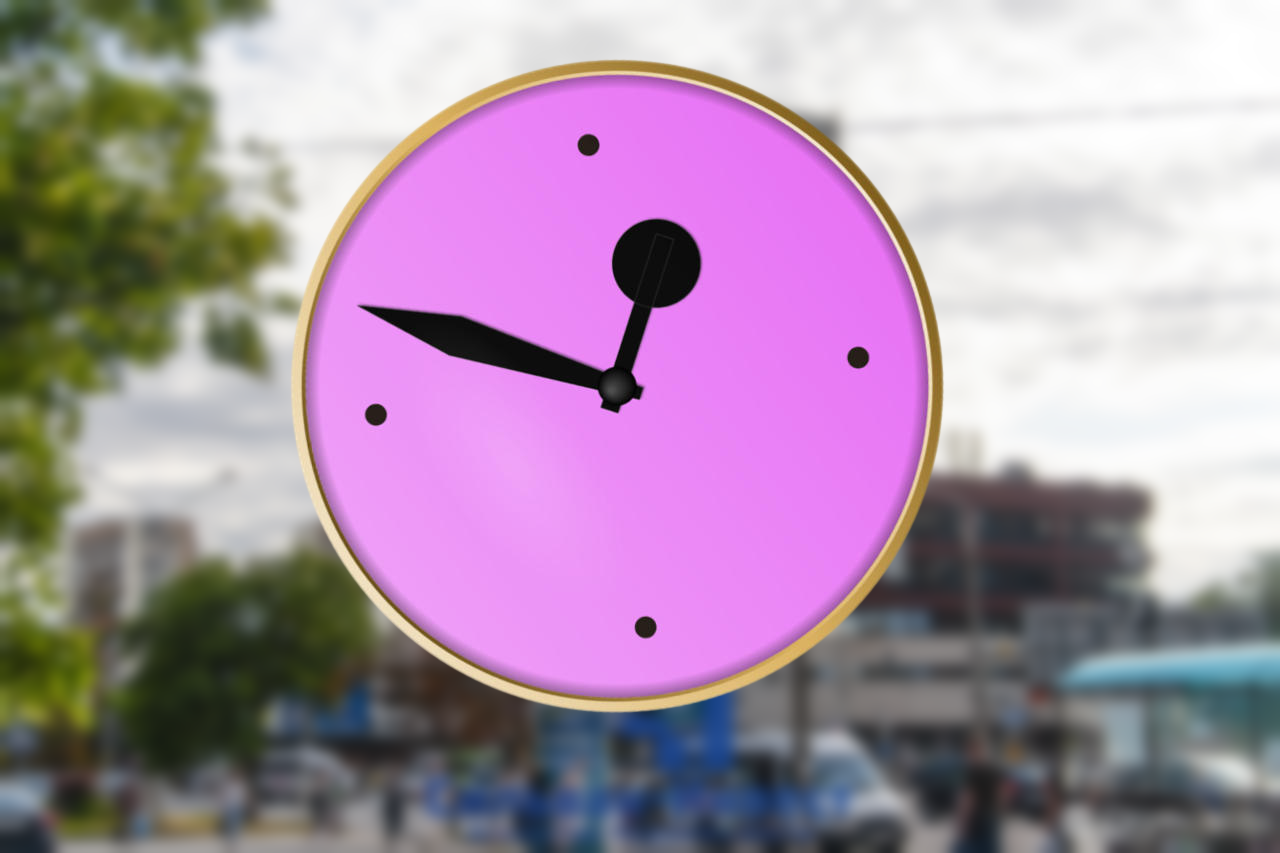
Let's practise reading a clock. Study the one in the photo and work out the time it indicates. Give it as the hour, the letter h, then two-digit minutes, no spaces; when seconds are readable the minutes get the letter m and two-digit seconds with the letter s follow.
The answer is 12h49
